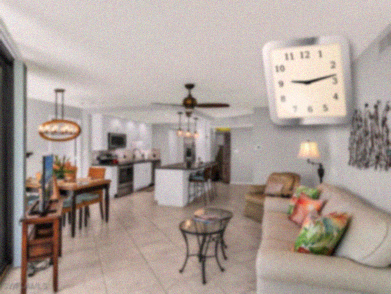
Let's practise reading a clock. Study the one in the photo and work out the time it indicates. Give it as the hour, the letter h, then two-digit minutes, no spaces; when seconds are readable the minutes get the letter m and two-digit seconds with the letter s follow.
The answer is 9h13
